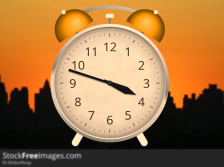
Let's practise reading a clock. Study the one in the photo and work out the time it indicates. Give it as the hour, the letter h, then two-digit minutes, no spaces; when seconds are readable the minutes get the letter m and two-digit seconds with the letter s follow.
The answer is 3h48
